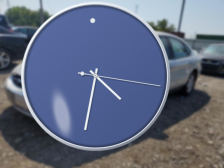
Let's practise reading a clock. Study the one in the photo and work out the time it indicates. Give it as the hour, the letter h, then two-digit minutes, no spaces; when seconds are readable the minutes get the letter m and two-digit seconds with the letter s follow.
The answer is 4h32m17s
